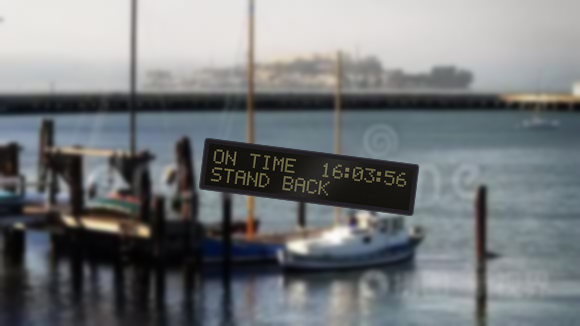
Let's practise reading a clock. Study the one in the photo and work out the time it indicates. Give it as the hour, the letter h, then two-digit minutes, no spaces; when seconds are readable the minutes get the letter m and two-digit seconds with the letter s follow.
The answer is 16h03m56s
